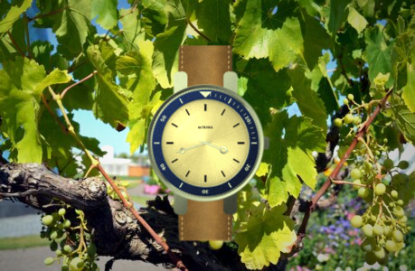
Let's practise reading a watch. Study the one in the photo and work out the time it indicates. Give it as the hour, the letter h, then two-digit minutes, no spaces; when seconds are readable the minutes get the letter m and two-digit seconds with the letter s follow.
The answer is 3h42
